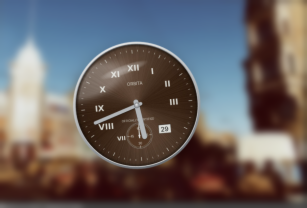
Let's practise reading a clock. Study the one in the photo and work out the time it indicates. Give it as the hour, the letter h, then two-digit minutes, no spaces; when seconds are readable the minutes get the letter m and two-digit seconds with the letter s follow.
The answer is 5h42
